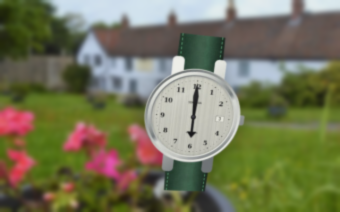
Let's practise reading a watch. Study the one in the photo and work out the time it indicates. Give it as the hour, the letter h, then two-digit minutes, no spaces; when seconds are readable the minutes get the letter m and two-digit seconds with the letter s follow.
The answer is 6h00
